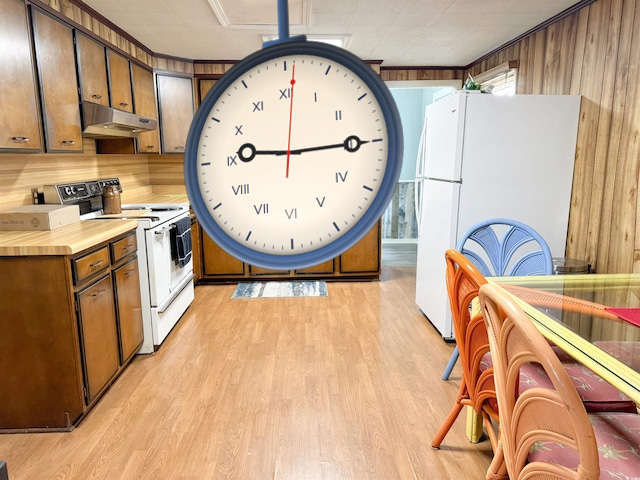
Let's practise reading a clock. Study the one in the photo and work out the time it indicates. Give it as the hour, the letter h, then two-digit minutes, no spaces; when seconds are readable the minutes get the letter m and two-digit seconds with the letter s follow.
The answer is 9h15m01s
